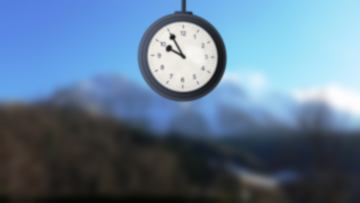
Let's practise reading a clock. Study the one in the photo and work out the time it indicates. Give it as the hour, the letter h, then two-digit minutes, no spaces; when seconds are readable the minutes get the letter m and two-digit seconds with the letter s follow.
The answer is 9h55
